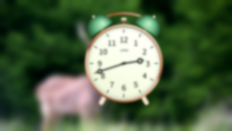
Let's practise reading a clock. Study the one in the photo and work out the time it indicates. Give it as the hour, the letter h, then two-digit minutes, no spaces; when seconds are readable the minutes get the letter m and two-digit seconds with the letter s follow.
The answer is 2h42
